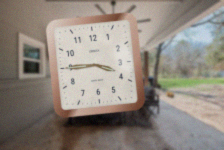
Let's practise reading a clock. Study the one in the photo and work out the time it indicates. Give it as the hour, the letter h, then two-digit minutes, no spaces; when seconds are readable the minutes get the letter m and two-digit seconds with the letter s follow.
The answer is 3h45
